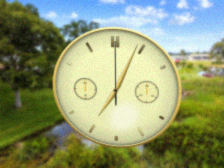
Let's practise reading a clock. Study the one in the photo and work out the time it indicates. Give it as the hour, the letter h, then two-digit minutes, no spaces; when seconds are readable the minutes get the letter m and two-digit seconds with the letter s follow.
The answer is 7h04
